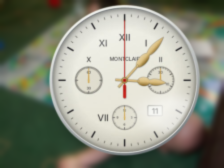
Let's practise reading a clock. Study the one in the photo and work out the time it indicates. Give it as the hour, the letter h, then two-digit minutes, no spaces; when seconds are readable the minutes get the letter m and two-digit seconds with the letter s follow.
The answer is 3h07
